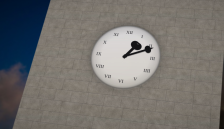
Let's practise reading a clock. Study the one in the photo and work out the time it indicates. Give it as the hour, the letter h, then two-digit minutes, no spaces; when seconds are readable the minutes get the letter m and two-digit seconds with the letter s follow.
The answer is 1h11
